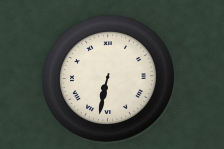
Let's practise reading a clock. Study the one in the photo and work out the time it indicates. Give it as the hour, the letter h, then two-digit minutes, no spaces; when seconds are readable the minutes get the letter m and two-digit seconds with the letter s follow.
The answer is 6h32
